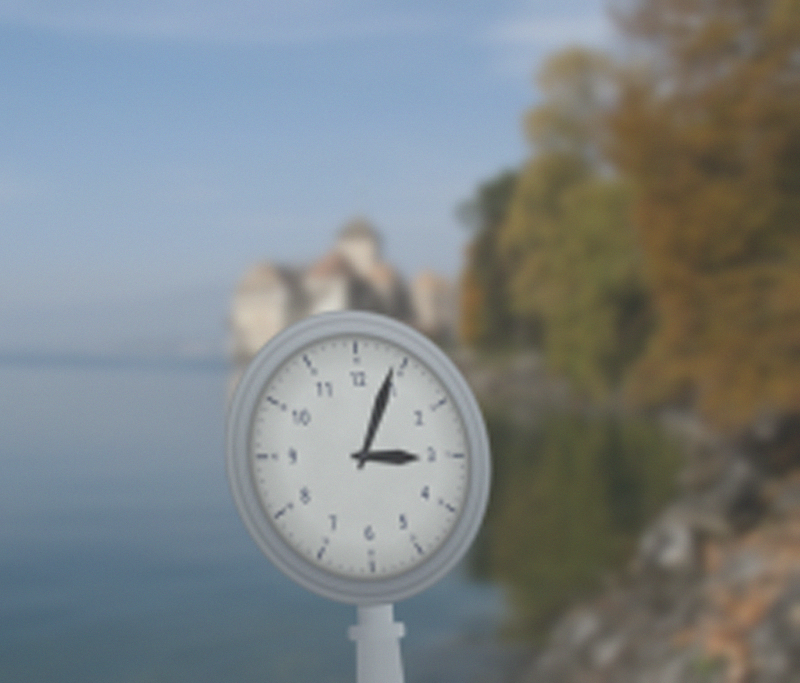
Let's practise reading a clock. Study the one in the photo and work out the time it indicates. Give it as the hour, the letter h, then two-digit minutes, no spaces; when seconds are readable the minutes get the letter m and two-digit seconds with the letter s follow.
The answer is 3h04
